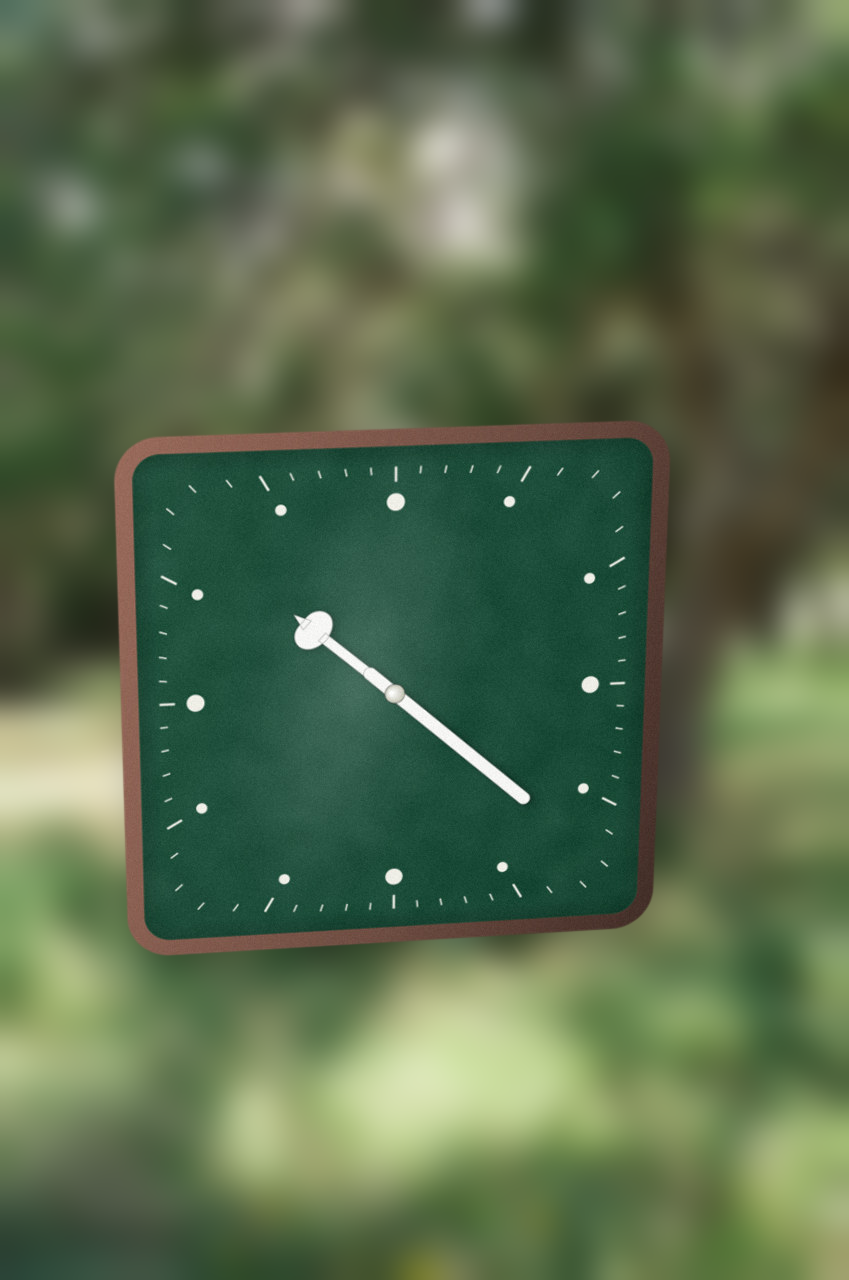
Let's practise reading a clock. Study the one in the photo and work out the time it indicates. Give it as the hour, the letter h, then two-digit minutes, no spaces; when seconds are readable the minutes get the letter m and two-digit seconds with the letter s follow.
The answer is 10h22
